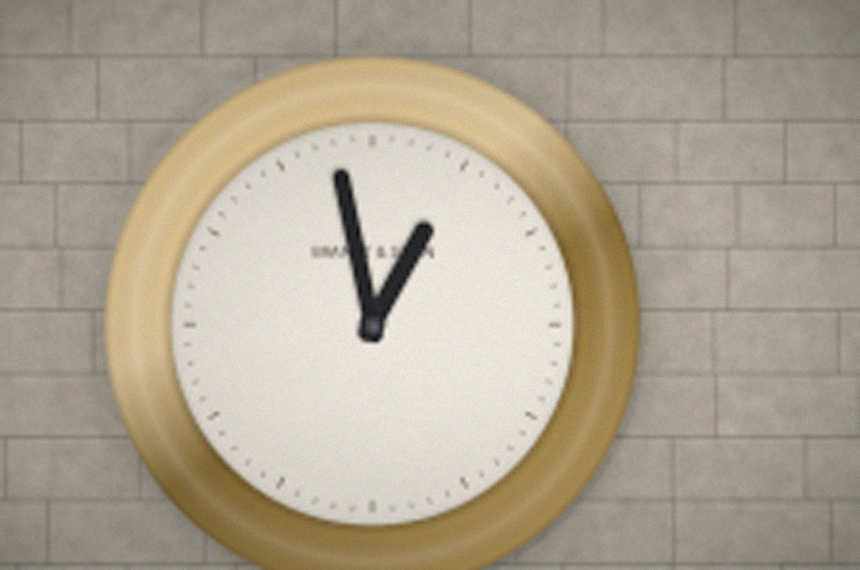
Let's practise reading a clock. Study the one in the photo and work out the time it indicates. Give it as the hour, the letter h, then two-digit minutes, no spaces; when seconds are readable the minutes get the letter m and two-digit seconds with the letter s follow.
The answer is 12h58
